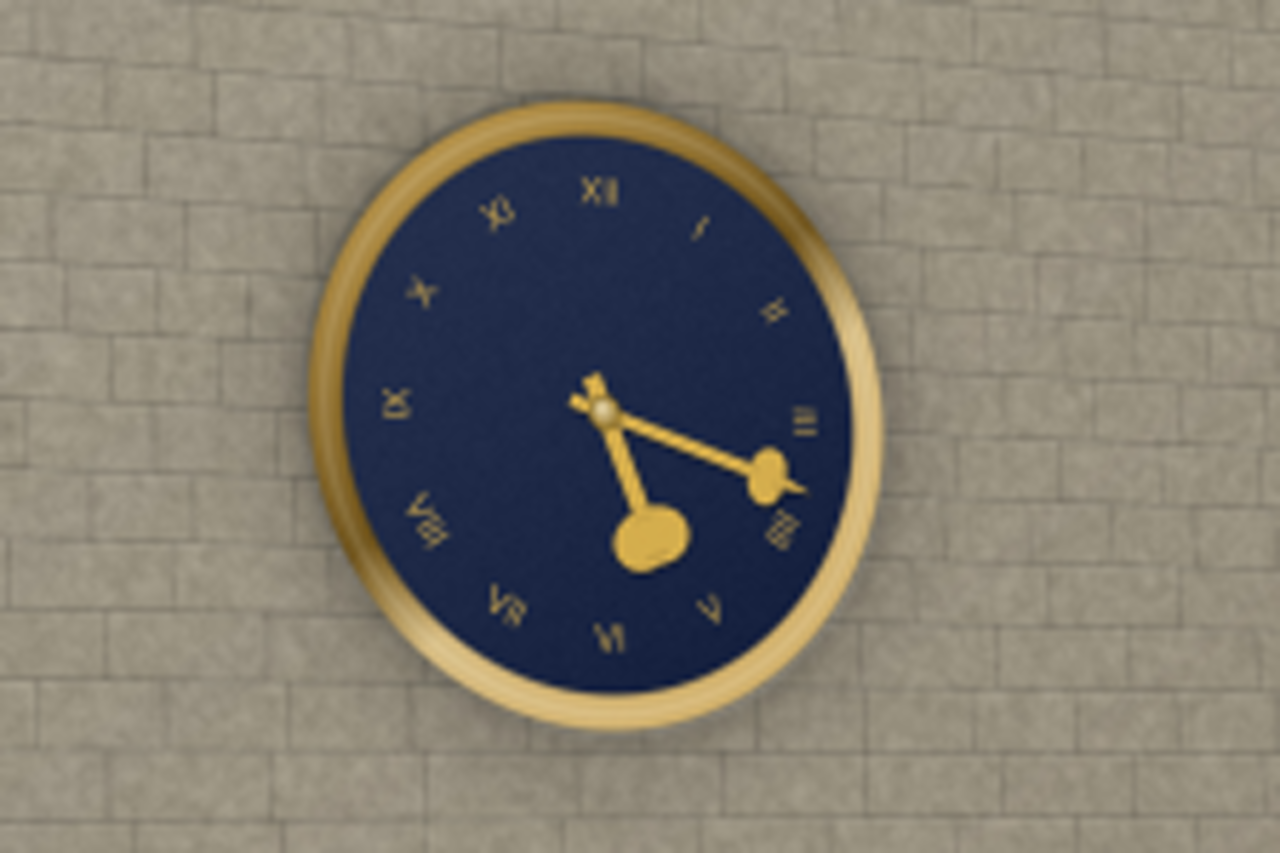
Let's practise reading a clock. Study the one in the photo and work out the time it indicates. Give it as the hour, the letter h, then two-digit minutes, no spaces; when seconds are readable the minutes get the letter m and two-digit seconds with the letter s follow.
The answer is 5h18
